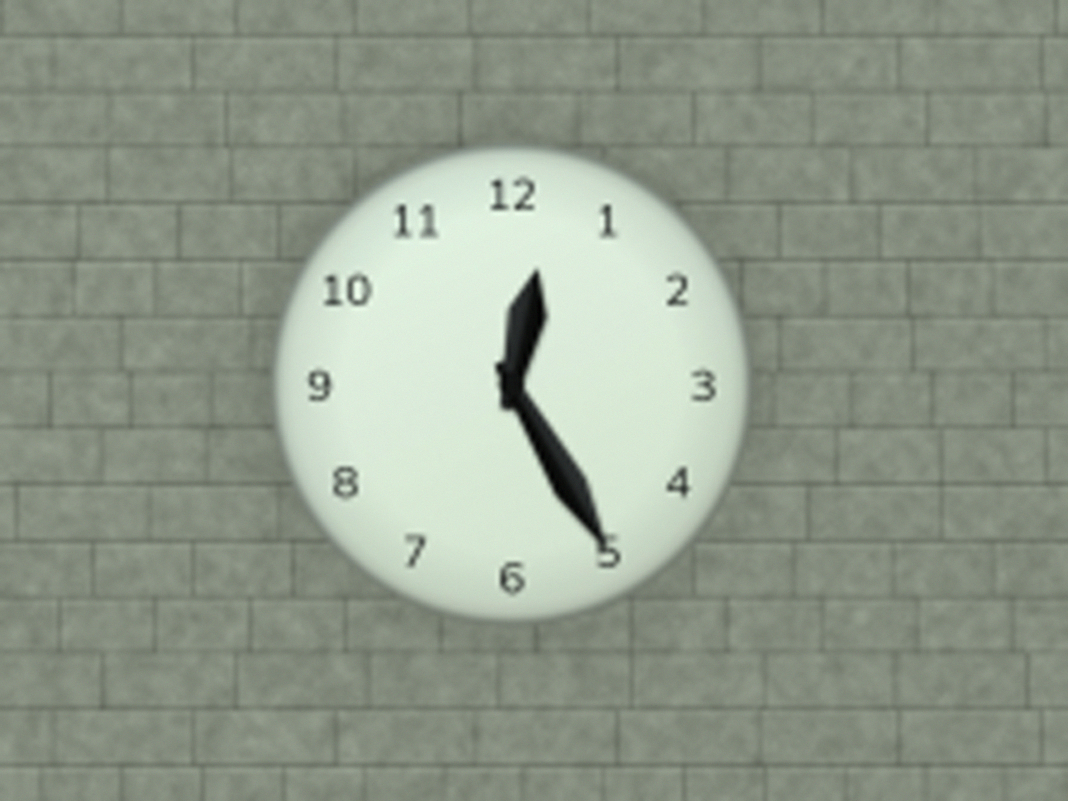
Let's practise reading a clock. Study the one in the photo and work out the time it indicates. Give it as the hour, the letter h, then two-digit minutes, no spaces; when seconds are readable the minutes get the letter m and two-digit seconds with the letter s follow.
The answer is 12h25
